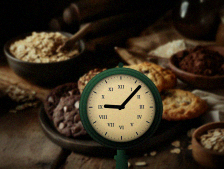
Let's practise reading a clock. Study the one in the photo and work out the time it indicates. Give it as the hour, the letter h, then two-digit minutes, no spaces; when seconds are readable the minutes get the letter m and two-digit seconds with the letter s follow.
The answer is 9h07
